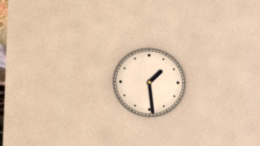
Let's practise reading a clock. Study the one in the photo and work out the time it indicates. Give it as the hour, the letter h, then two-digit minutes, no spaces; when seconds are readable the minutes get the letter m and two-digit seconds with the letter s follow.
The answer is 1h29
